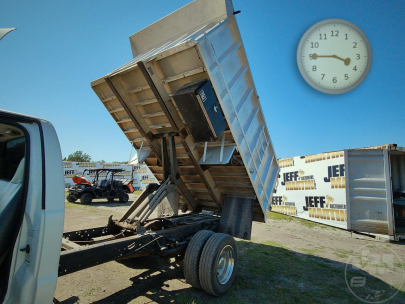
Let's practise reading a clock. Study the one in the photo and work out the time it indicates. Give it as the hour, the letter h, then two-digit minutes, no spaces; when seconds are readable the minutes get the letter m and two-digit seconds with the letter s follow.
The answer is 3h45
